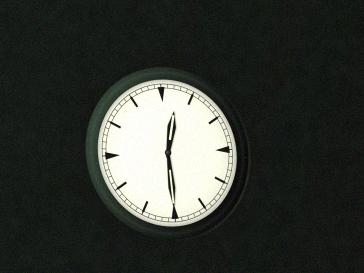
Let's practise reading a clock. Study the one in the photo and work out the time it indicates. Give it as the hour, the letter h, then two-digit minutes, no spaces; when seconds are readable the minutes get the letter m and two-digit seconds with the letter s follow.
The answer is 12h30
